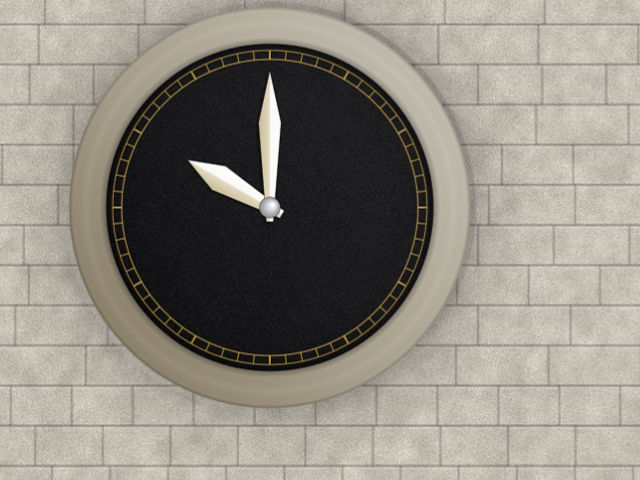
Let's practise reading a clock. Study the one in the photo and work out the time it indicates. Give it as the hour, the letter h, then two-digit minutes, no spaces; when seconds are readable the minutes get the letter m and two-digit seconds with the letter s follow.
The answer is 10h00
